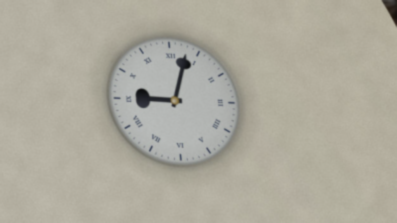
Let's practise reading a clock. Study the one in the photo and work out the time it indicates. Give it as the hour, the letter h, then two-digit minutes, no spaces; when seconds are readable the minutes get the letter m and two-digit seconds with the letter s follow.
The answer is 9h03
